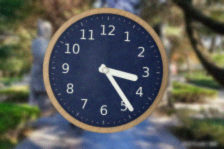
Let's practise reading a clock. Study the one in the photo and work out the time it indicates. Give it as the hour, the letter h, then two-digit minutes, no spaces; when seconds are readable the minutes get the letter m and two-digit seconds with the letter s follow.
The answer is 3h24
